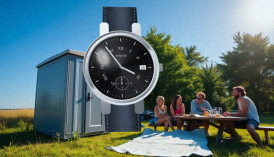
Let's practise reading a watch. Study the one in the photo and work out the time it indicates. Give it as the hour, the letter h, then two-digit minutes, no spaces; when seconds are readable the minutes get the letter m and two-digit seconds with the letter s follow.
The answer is 3h54
